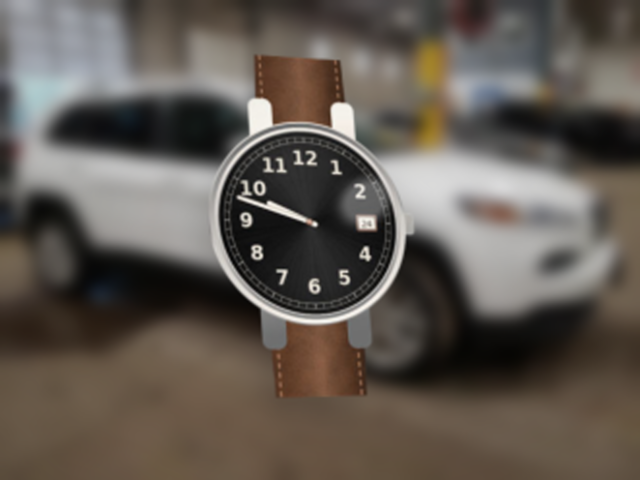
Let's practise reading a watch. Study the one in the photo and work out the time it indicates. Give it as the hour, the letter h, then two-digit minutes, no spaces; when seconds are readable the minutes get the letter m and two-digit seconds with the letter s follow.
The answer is 9h48
